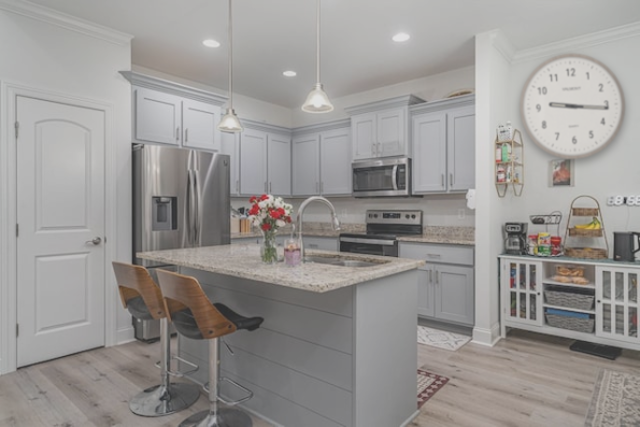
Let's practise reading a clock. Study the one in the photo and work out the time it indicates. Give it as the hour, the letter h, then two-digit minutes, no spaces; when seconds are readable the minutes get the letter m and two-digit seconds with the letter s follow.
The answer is 9h16
